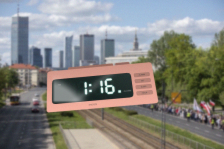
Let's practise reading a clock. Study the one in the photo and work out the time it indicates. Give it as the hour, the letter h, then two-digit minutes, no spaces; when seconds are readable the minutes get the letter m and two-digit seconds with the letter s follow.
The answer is 1h16
